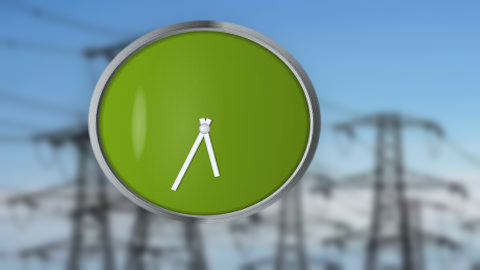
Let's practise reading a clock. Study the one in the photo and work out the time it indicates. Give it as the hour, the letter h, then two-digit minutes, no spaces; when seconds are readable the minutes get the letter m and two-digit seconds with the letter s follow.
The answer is 5h34
